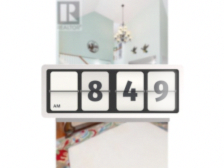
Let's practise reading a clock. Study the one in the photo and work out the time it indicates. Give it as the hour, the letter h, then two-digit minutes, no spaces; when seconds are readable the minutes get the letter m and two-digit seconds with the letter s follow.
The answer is 8h49
